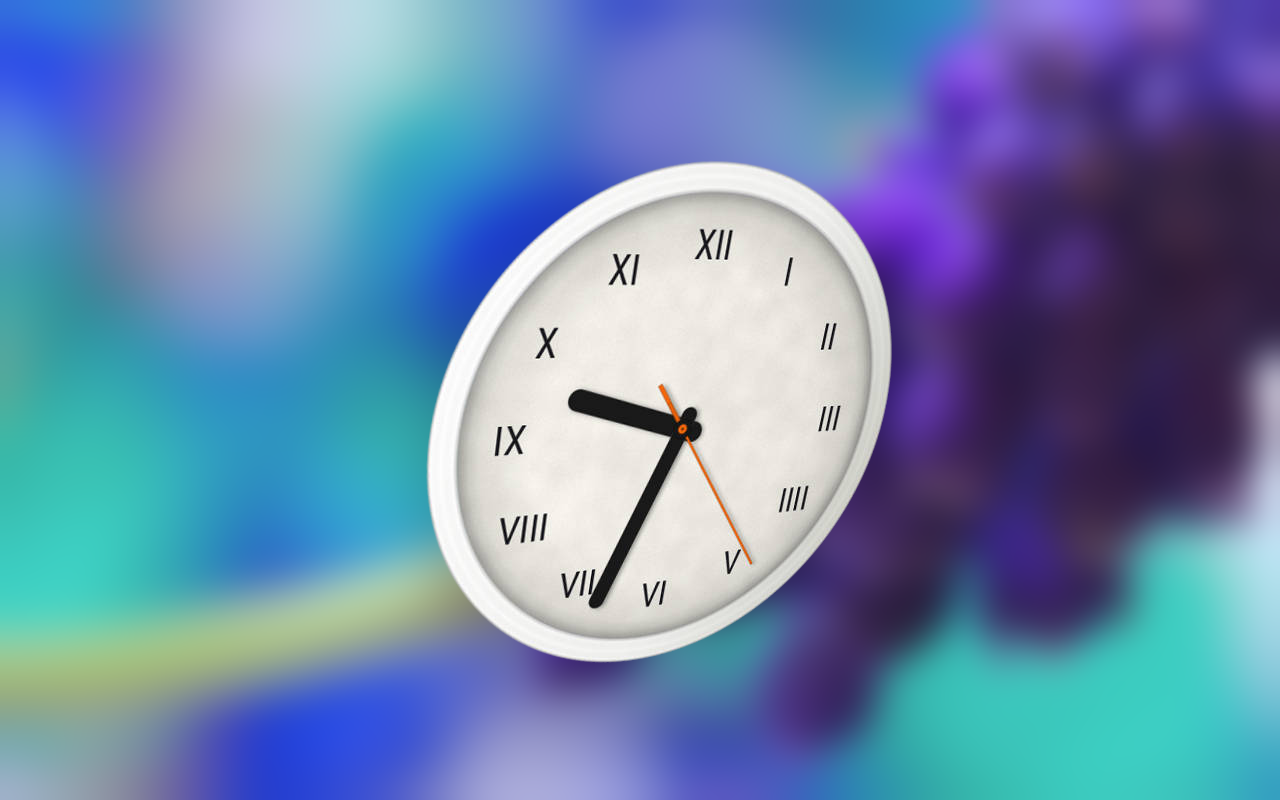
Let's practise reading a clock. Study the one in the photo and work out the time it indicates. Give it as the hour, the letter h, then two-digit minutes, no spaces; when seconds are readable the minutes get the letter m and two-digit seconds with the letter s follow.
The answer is 9h33m24s
